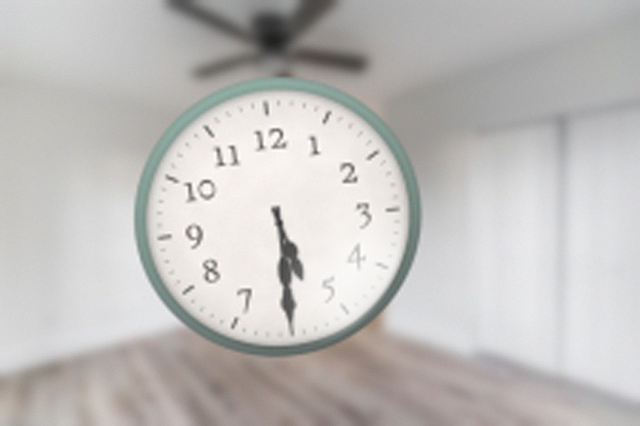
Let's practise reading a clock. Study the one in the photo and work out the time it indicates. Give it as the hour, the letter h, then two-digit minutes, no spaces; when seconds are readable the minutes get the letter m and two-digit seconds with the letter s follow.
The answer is 5h30
